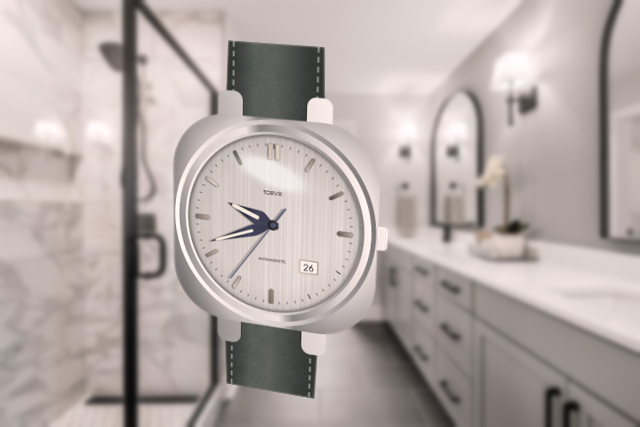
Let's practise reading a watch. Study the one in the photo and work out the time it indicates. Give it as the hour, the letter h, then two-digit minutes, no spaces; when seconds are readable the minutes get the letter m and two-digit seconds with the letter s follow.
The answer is 9h41m36s
